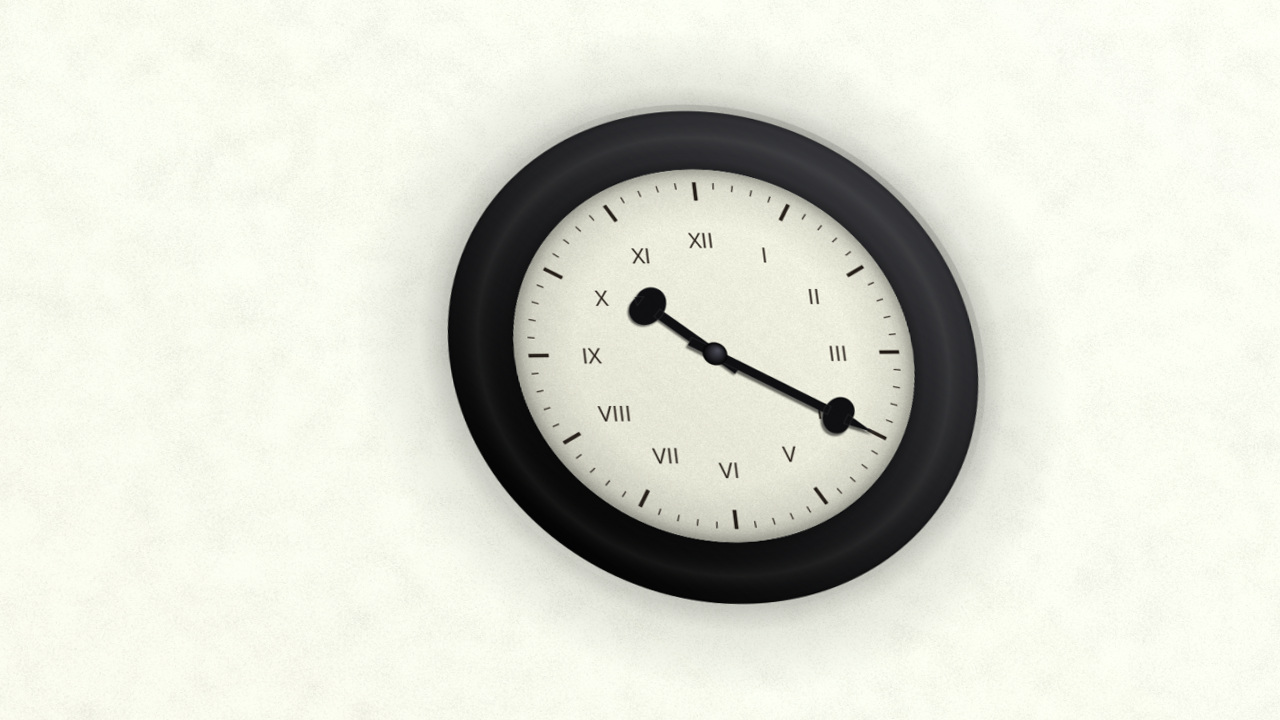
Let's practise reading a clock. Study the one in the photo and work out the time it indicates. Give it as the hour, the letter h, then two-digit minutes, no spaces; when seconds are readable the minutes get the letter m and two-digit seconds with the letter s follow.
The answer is 10h20
